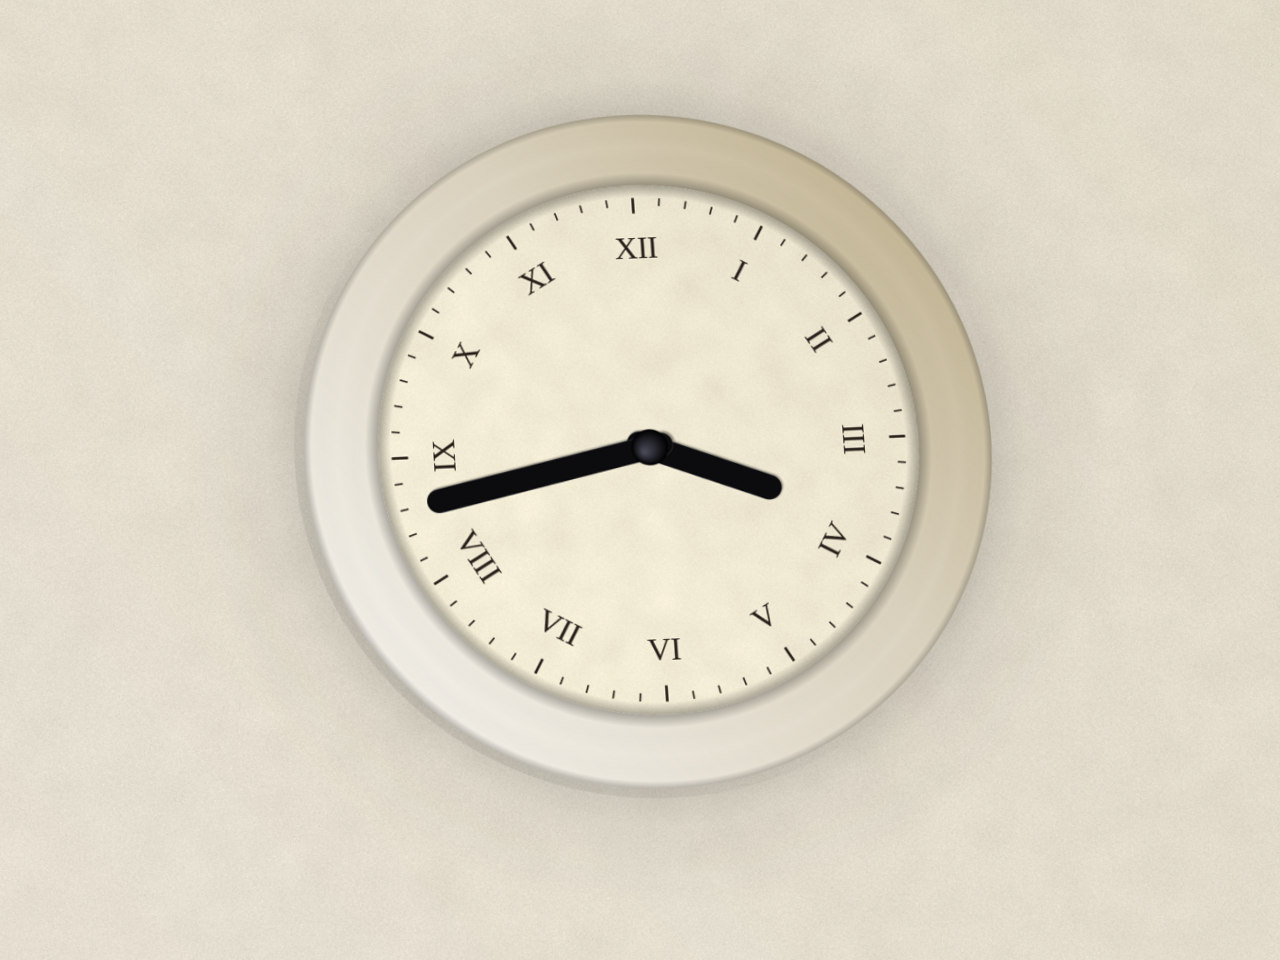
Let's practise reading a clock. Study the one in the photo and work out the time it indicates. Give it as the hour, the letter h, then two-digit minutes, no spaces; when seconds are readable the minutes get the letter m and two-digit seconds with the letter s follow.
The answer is 3h43
